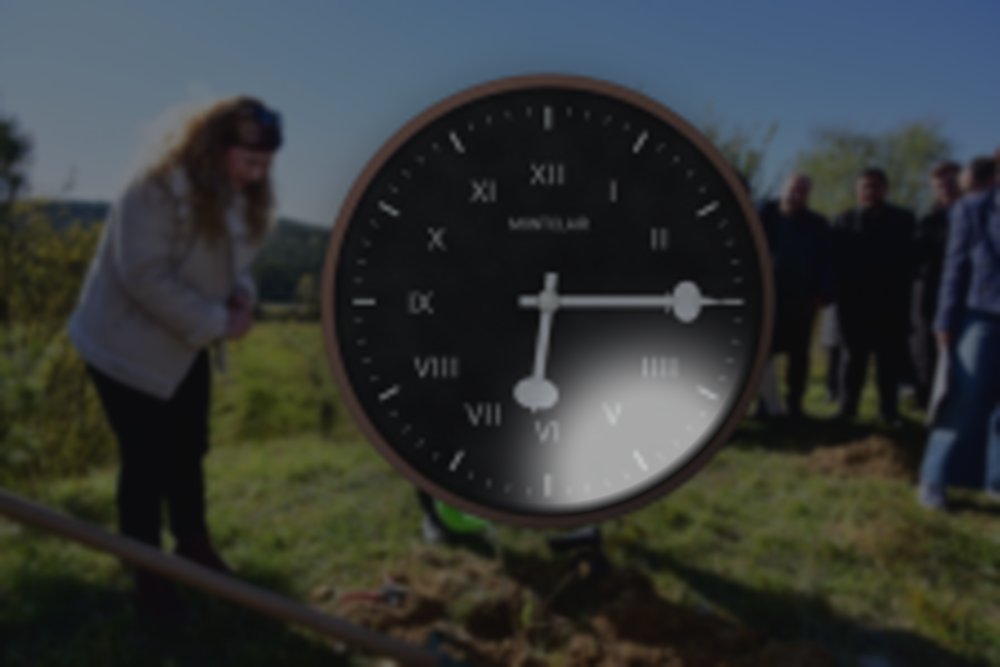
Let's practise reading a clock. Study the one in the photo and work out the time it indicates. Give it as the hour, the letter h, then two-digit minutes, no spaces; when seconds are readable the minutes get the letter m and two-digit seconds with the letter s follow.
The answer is 6h15
